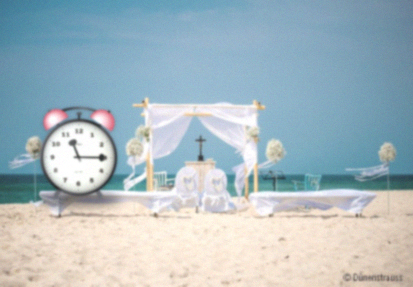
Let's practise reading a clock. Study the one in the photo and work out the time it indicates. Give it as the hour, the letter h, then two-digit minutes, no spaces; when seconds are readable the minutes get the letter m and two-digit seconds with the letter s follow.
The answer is 11h15
